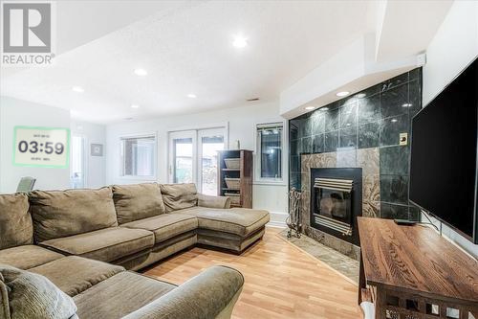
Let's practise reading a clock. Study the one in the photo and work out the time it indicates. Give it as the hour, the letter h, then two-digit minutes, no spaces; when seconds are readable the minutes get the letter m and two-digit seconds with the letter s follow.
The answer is 3h59
